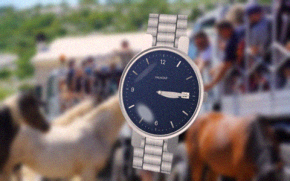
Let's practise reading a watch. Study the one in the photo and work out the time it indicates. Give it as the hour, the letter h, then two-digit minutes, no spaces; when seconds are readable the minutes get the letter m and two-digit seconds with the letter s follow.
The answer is 3h15
